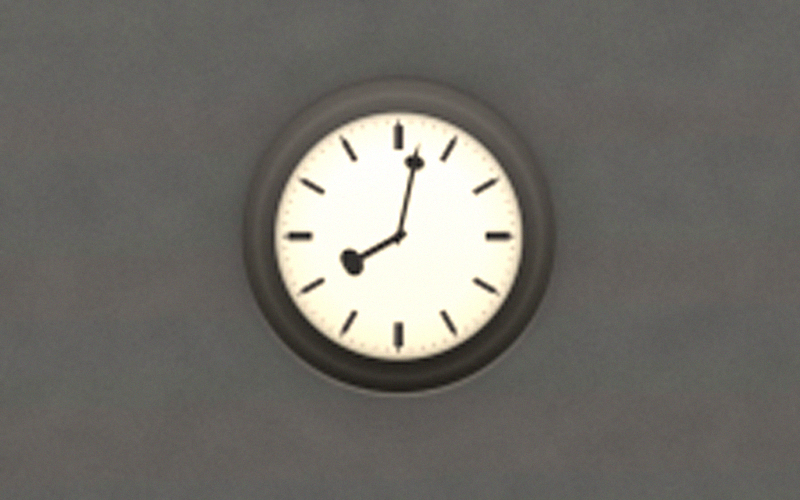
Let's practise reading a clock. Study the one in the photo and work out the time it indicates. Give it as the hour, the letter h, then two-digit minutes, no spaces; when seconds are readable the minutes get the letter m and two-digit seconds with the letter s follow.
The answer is 8h02
